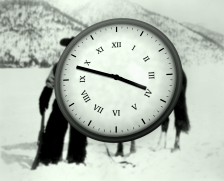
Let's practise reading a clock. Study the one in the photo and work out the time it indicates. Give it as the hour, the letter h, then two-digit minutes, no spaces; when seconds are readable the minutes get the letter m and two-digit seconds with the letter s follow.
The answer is 3h48
